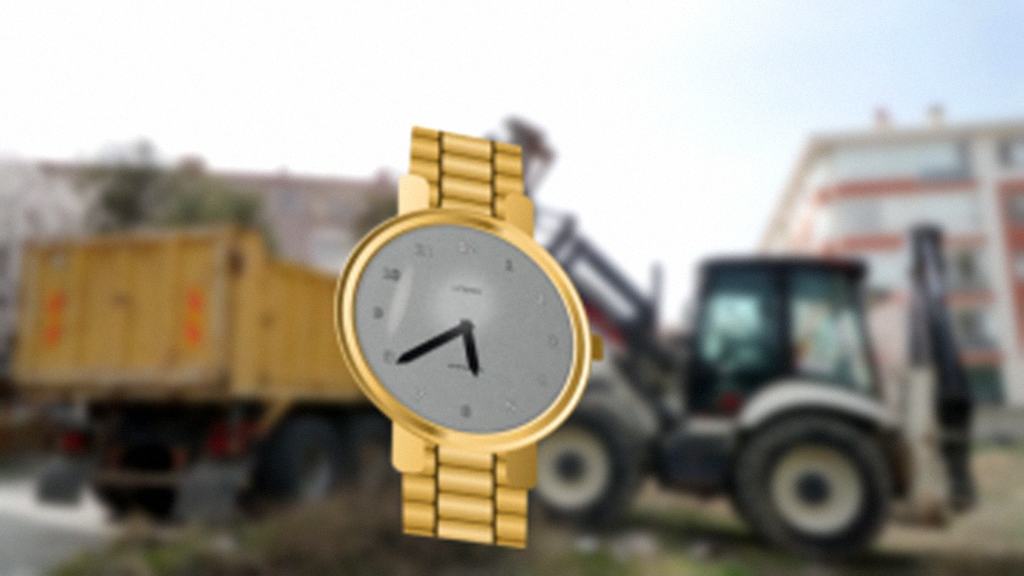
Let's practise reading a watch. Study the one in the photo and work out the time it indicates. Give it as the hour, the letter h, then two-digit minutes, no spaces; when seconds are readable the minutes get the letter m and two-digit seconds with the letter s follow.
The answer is 5h39
